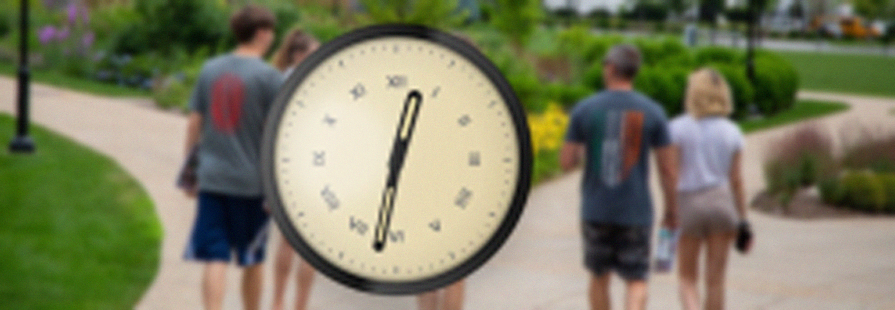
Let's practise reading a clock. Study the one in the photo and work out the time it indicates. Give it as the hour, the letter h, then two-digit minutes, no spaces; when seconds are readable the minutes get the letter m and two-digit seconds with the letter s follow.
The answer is 12h32
